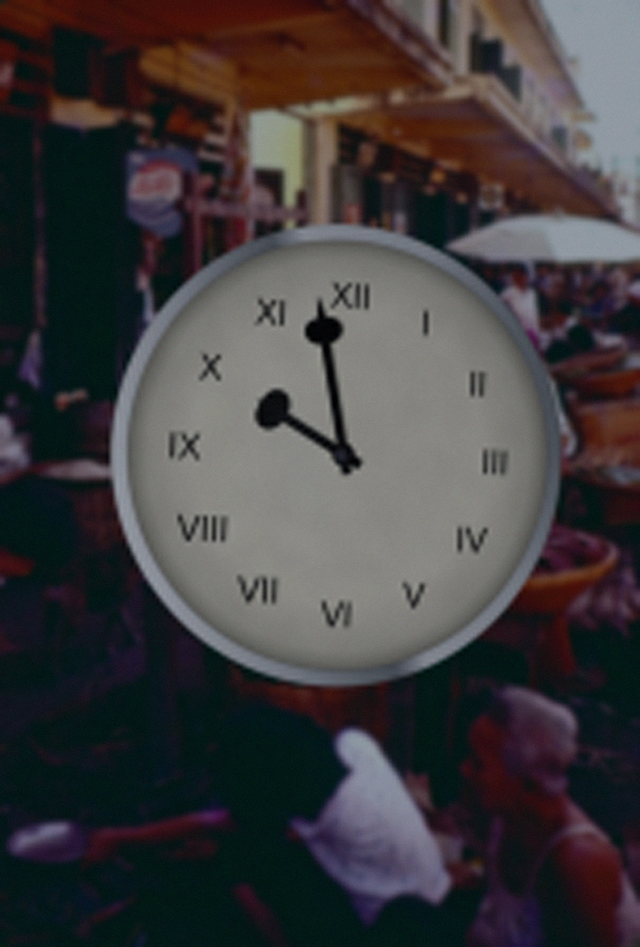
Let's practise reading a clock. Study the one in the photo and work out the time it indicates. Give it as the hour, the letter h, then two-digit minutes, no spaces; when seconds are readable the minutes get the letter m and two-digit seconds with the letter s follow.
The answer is 9h58
